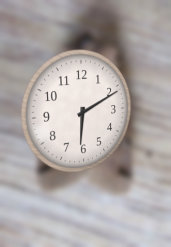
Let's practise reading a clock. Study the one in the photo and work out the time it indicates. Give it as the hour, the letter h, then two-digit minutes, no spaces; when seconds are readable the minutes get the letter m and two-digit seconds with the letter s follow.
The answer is 6h11
